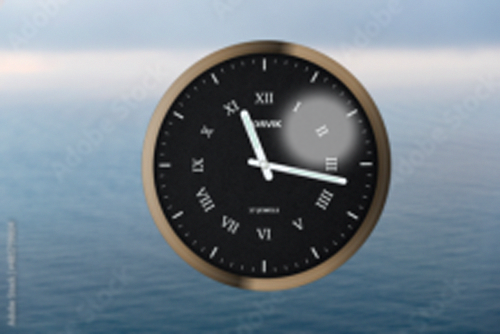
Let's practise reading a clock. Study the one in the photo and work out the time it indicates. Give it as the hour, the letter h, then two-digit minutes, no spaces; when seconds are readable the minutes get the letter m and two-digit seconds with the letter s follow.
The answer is 11h17
